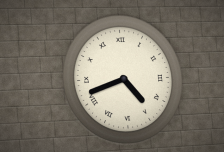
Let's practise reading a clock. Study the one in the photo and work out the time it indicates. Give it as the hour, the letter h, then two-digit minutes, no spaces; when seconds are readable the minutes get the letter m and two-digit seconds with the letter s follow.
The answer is 4h42
